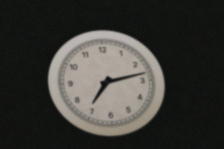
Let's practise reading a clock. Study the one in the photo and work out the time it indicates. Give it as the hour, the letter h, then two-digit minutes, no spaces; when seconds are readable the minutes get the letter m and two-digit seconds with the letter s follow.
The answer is 7h13
